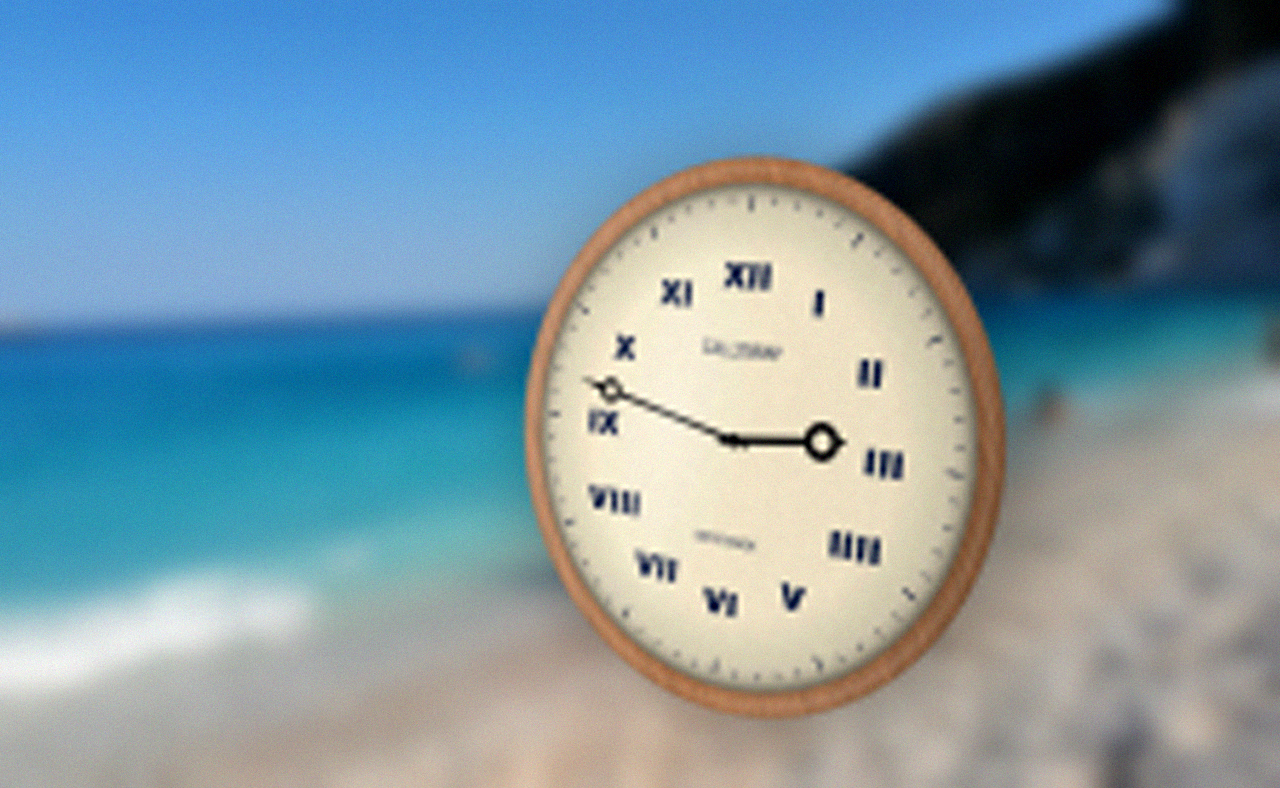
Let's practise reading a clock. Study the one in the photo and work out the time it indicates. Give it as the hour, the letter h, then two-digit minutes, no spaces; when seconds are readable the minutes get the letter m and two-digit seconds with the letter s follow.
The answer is 2h47
